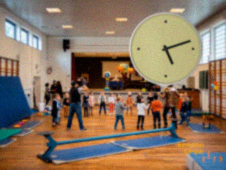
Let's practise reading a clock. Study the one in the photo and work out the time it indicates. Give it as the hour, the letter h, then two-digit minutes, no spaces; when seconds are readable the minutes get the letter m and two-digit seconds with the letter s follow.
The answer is 5h12
